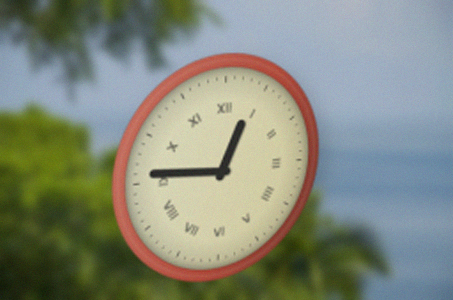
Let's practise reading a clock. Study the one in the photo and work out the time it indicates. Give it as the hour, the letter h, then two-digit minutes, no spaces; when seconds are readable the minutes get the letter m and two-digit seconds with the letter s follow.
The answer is 12h46
